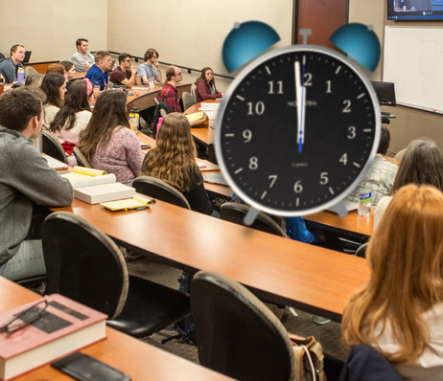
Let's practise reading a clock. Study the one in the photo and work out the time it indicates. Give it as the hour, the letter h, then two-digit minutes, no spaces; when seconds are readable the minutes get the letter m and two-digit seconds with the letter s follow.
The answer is 11h59m00s
